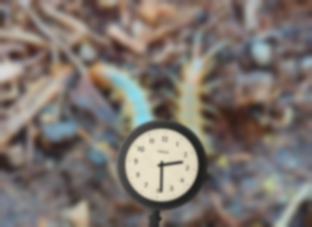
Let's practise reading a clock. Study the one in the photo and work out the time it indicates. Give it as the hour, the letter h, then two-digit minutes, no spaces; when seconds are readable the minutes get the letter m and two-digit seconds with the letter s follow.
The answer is 2h29
